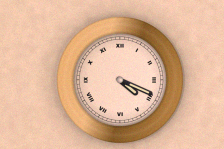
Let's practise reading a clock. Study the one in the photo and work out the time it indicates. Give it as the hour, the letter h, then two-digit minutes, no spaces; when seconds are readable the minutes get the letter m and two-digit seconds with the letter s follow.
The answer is 4h19
